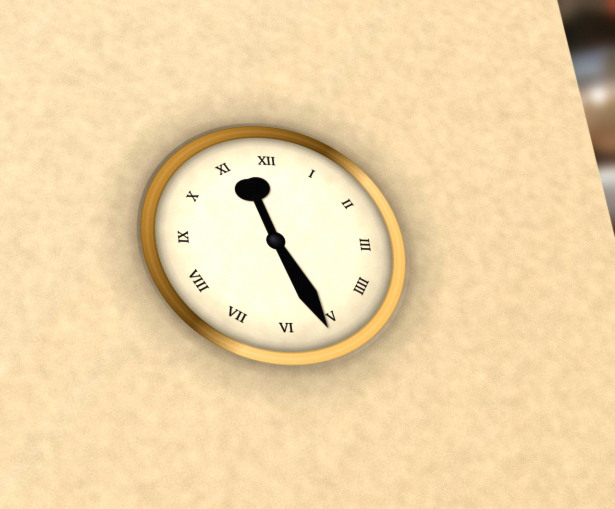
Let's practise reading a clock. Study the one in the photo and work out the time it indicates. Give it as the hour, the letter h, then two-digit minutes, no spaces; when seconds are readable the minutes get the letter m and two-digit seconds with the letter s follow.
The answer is 11h26
